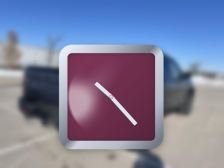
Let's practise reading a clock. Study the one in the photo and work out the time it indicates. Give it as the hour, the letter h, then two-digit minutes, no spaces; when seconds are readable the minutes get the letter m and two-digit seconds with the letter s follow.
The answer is 10h23
